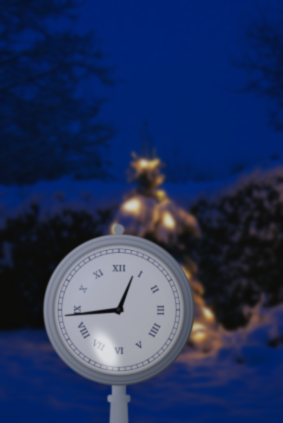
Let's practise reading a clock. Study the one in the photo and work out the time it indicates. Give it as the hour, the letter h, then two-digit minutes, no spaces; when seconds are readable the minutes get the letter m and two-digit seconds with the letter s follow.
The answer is 12h44
